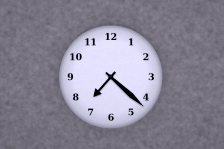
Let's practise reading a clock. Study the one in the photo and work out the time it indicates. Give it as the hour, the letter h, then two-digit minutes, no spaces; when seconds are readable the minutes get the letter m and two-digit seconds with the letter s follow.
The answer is 7h22
